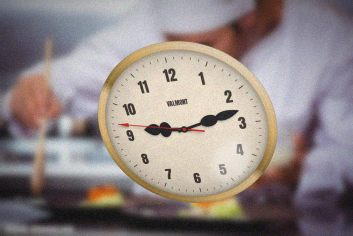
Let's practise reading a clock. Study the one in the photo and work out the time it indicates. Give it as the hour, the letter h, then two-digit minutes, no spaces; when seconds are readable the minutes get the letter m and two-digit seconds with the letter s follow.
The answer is 9h12m47s
